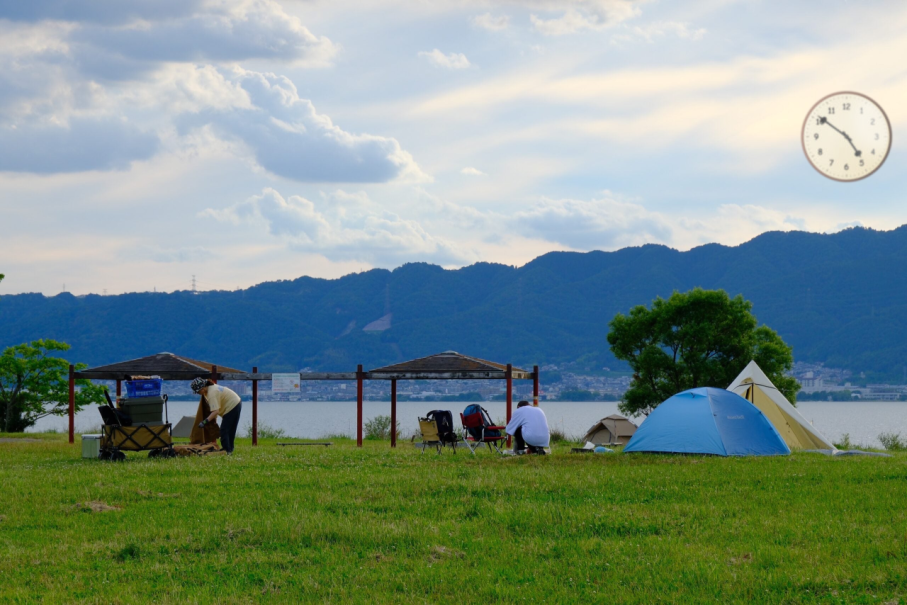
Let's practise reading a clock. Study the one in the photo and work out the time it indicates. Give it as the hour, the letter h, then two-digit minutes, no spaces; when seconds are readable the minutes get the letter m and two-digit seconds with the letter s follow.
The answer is 4h51
